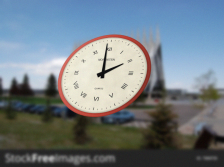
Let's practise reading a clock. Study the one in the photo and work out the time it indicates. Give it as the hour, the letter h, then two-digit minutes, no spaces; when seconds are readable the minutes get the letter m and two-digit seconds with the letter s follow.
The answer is 1h59
